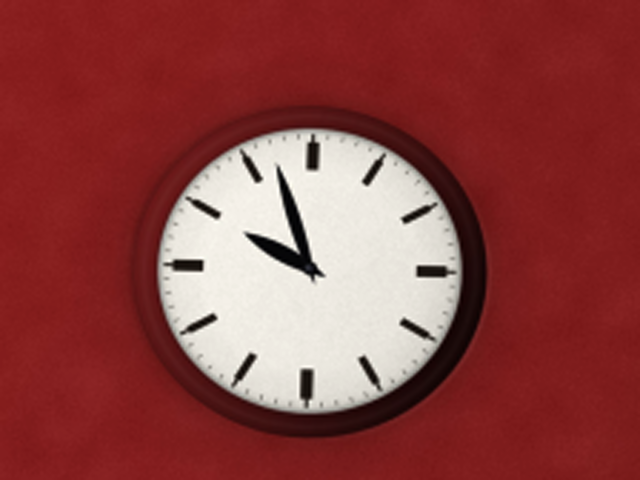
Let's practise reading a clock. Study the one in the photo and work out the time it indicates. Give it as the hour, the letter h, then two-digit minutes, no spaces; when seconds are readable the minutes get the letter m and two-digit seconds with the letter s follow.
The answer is 9h57
